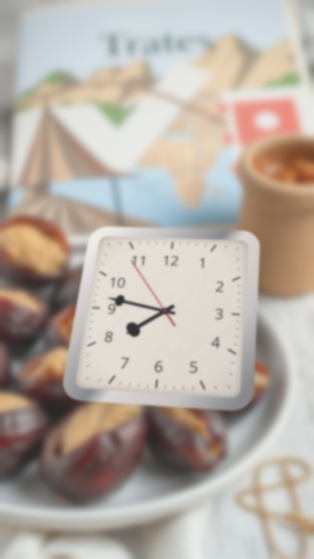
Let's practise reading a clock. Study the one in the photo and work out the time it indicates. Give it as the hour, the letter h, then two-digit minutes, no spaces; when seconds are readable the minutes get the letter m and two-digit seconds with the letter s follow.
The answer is 7h46m54s
